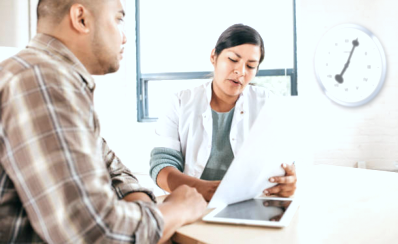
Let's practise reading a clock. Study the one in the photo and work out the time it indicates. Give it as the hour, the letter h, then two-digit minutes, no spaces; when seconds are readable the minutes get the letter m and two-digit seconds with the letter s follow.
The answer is 7h04
